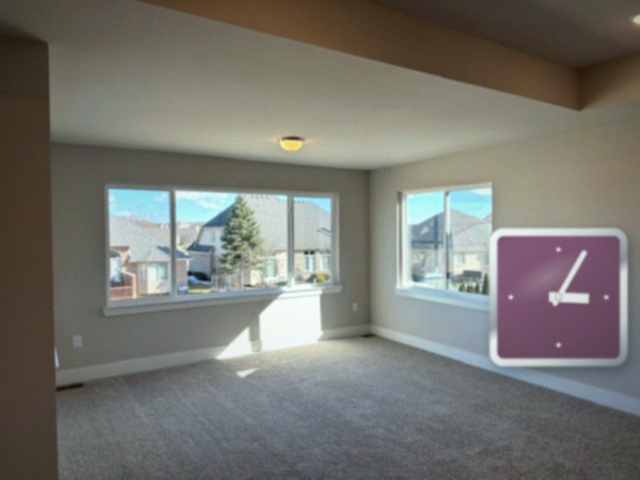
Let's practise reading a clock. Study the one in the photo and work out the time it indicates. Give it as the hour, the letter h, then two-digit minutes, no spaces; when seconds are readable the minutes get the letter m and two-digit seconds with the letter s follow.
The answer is 3h05
